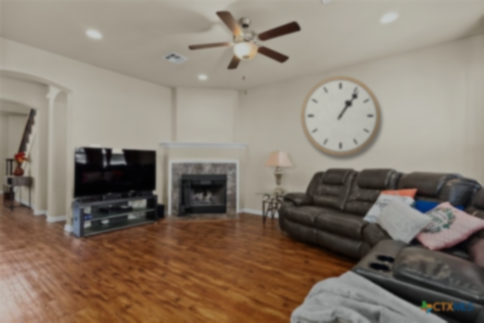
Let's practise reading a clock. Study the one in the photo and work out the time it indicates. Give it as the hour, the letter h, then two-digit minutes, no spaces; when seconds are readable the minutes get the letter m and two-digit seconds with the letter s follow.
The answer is 1h06
